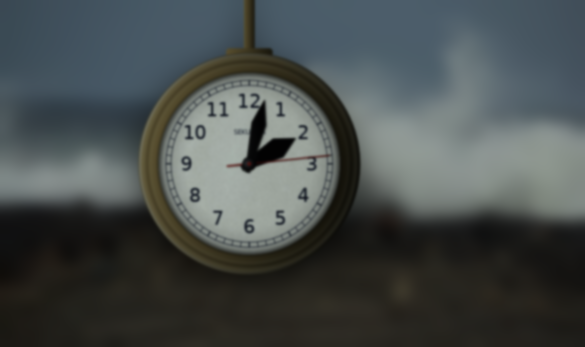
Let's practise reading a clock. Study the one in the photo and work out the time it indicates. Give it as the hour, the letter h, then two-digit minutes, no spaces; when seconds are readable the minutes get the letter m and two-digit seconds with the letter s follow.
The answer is 2h02m14s
